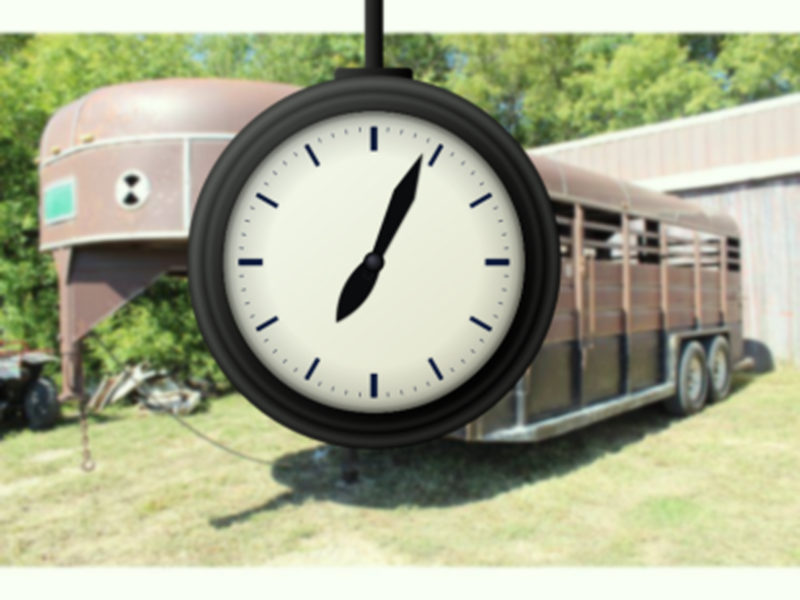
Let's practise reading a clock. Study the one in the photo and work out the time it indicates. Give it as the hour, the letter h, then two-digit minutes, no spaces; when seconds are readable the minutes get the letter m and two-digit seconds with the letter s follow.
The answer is 7h04
